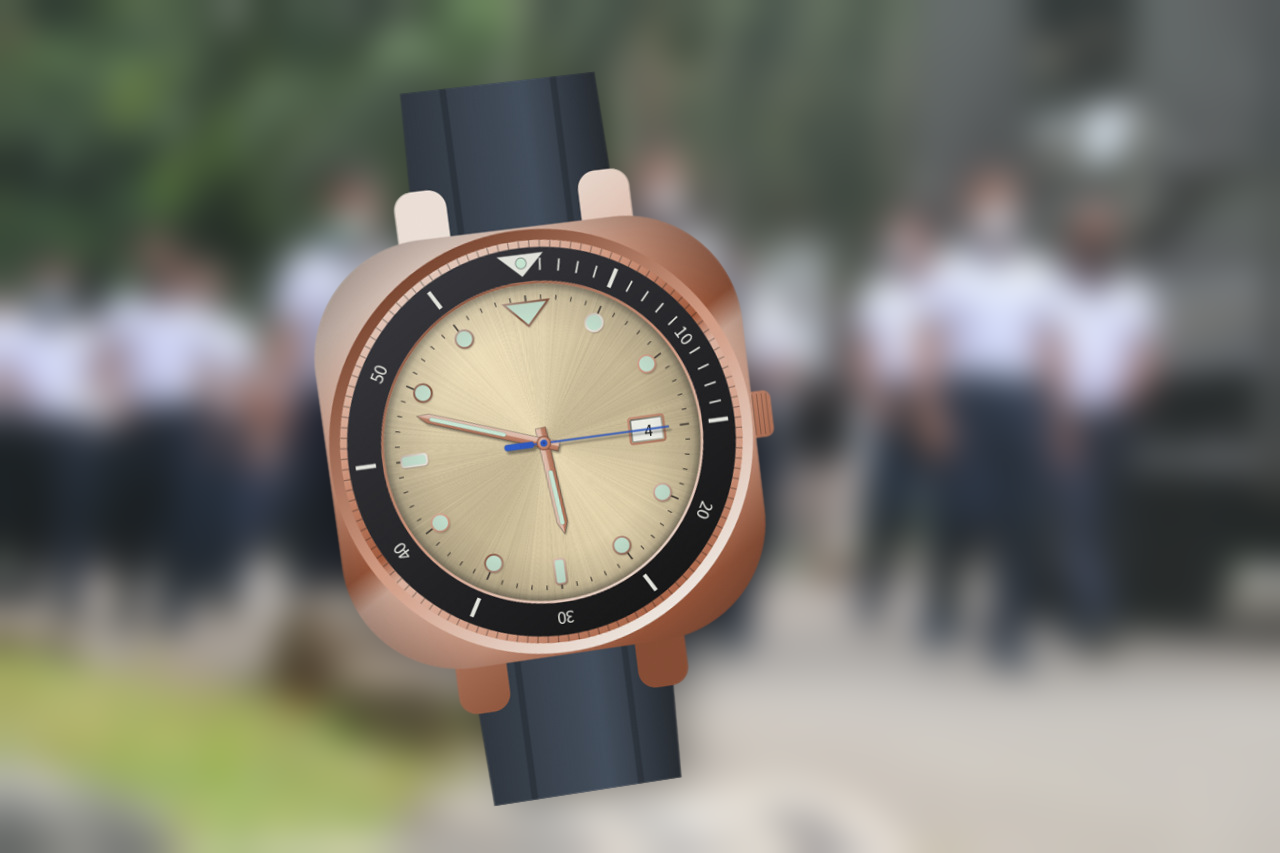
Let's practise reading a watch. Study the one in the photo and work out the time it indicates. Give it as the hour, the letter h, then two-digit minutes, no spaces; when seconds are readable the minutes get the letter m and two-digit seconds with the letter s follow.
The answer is 5h48m15s
